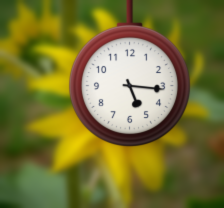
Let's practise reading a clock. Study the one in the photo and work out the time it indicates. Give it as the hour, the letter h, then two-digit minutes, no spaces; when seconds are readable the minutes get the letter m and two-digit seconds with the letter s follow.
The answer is 5h16
